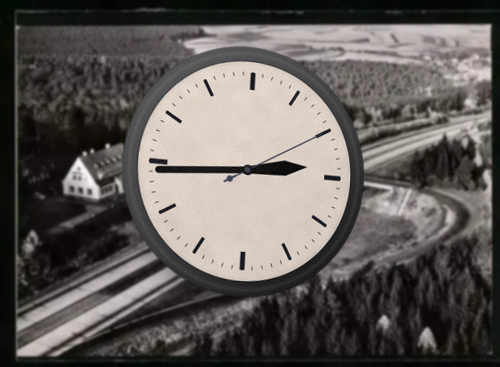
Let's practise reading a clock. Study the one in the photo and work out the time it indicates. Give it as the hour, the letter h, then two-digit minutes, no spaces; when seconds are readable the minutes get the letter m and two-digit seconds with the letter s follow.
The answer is 2h44m10s
